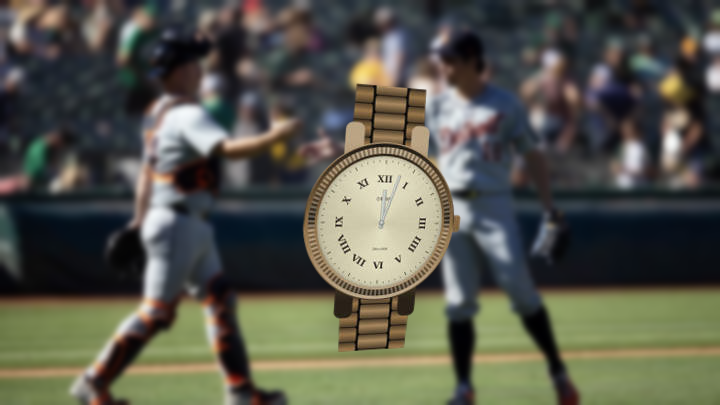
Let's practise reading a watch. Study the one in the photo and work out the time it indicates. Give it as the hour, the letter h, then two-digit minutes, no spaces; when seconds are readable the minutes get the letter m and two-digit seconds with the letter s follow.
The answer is 12h03
